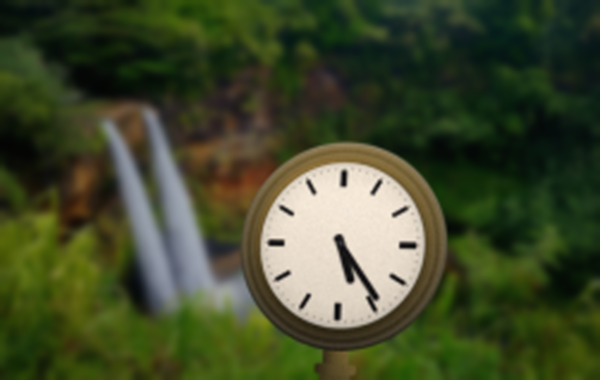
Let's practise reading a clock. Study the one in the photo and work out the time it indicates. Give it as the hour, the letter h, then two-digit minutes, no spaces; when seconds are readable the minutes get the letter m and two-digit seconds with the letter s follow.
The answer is 5h24
